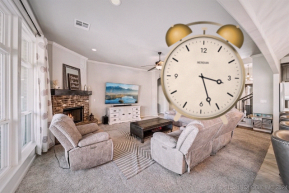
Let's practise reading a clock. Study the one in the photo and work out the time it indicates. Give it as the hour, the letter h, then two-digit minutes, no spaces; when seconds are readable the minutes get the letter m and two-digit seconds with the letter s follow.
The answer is 3h27
